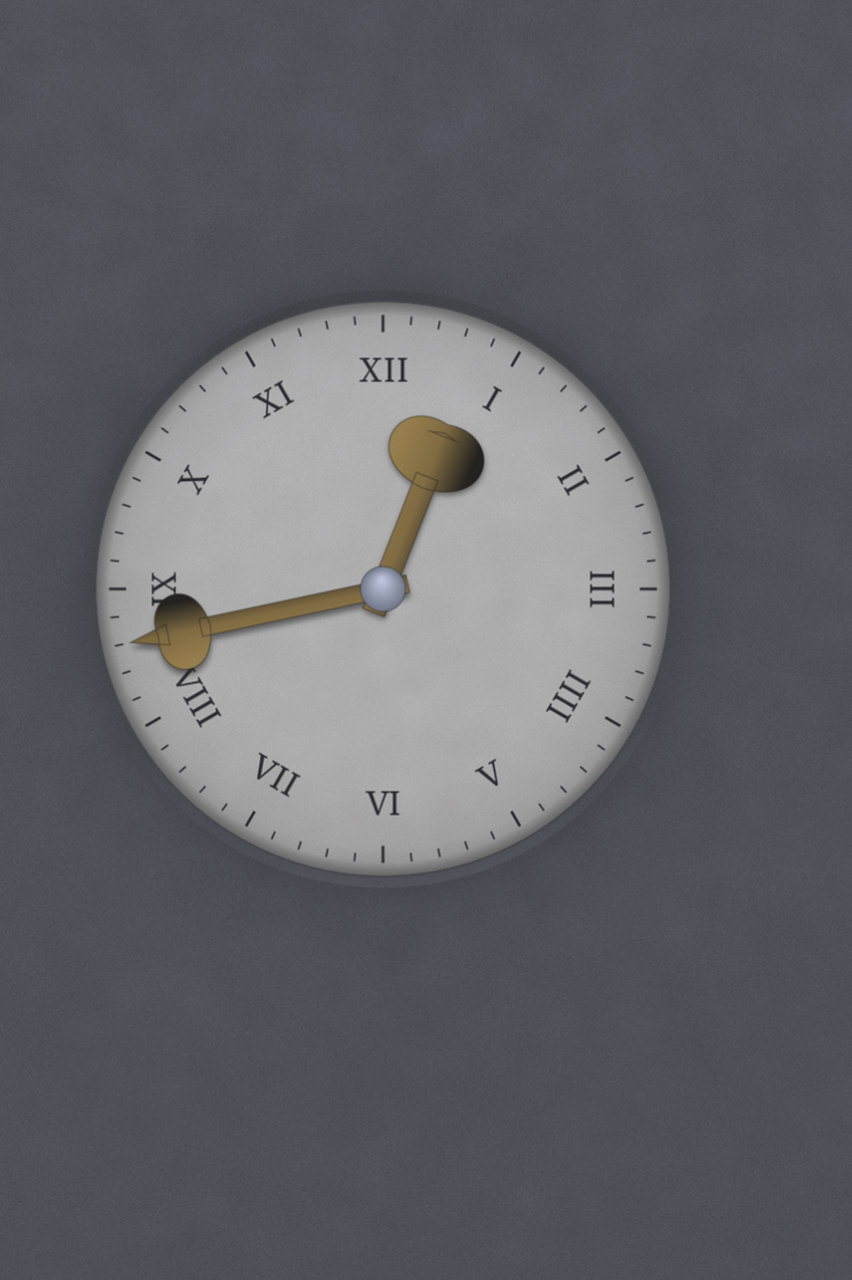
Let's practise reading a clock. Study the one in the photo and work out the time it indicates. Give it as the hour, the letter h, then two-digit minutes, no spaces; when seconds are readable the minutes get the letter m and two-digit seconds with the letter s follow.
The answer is 12h43
